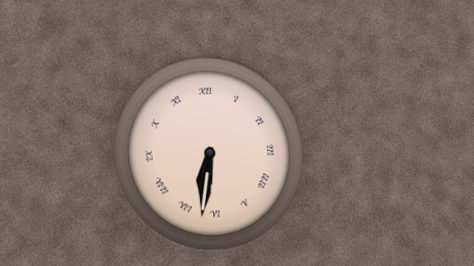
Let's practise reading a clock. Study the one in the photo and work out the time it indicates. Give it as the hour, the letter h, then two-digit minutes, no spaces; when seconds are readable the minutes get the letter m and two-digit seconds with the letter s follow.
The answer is 6h32
